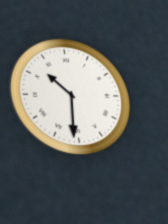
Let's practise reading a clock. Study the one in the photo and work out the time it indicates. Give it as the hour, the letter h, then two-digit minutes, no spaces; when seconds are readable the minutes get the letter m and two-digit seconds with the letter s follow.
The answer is 10h31
